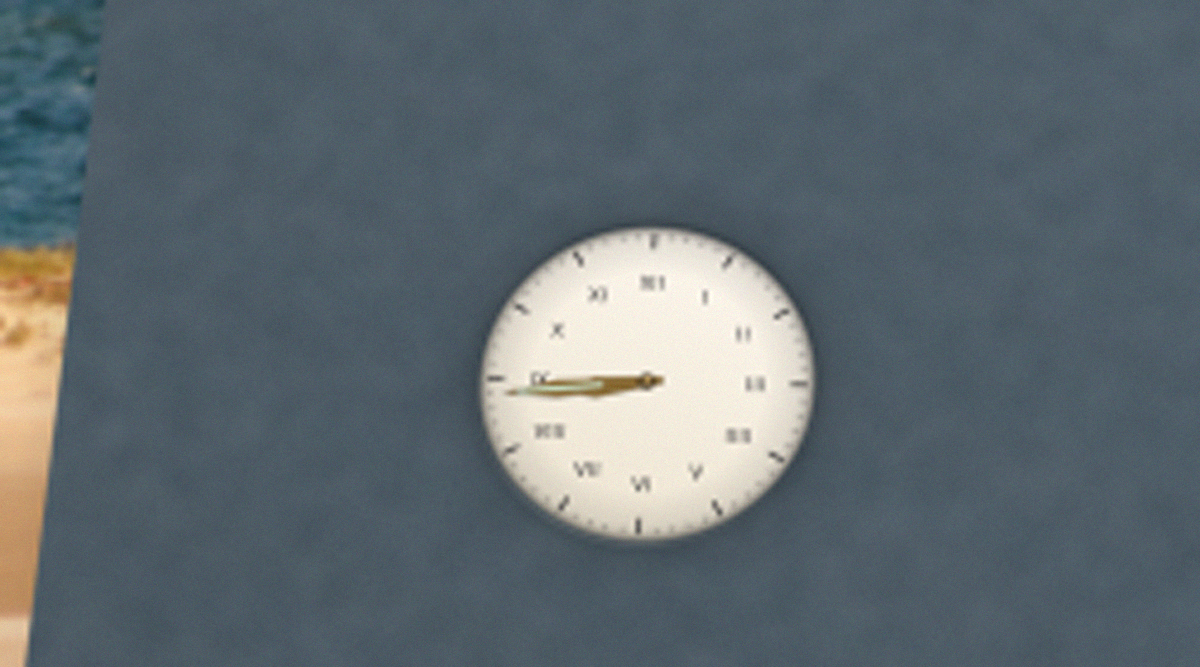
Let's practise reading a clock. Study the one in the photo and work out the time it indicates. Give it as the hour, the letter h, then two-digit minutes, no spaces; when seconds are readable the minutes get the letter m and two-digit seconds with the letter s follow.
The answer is 8h44
